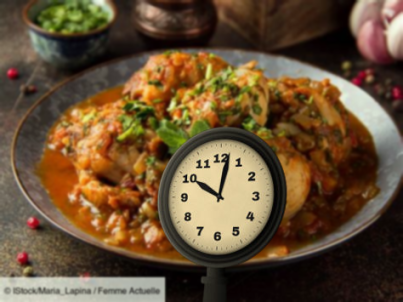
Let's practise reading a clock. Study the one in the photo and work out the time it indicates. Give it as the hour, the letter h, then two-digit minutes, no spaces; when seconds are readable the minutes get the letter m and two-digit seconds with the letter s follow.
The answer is 10h02
